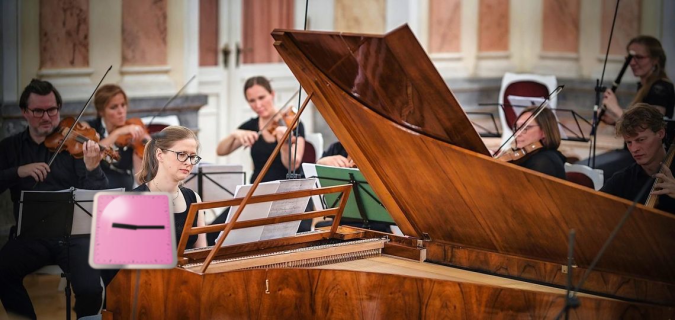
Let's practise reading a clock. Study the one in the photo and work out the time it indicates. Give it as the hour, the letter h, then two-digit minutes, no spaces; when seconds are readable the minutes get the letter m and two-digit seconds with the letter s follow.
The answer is 9h15
